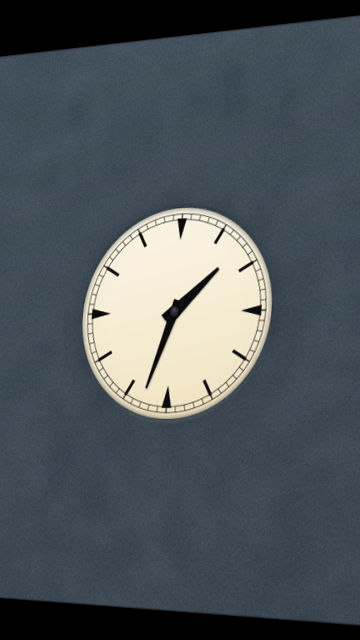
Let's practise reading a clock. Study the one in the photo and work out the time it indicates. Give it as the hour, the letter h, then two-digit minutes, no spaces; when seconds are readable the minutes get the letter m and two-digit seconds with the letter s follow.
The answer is 1h33
